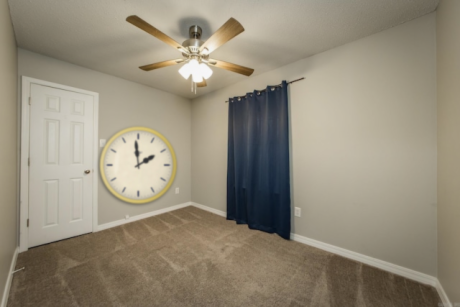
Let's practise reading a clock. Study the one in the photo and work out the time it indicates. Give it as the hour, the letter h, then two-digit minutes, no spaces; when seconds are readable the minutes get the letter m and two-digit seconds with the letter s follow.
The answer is 1h59
